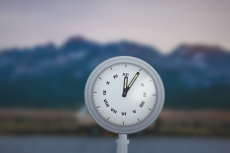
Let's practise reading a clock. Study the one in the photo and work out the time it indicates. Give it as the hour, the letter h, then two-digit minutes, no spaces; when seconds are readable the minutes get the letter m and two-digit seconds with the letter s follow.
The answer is 12h05
